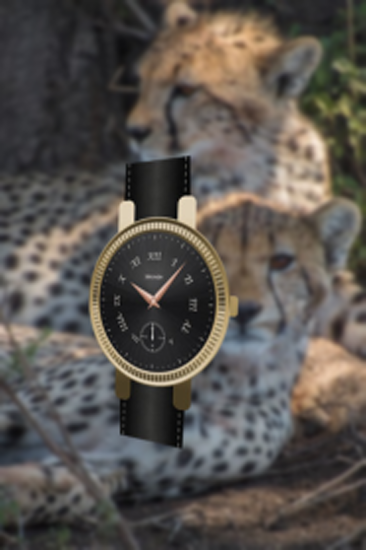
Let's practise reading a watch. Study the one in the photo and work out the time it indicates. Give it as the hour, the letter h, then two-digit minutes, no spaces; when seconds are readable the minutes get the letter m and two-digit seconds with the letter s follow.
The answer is 10h07
